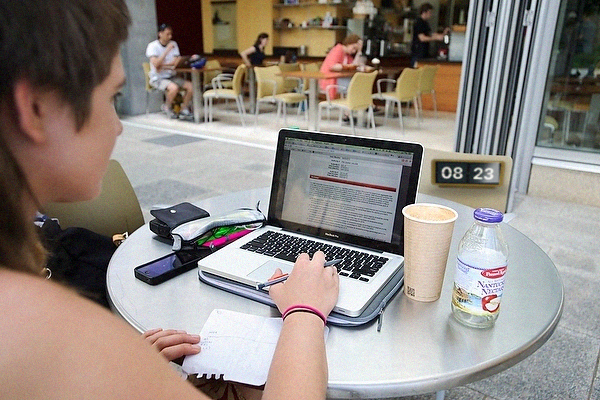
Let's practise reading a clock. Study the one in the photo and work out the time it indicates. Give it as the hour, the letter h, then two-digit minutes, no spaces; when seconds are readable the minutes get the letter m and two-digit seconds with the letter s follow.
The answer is 8h23
